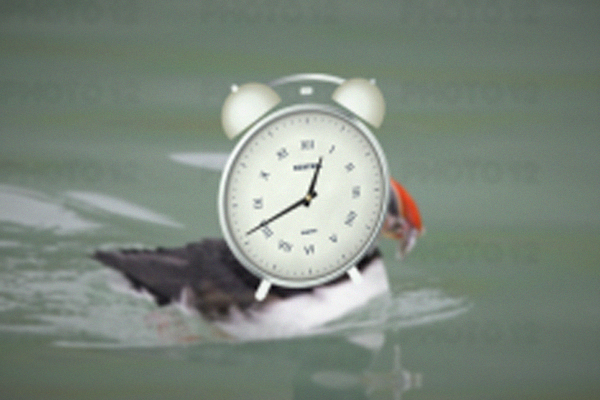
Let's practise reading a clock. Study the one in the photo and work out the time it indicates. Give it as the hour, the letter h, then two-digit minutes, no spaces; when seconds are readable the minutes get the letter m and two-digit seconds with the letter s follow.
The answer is 12h41
